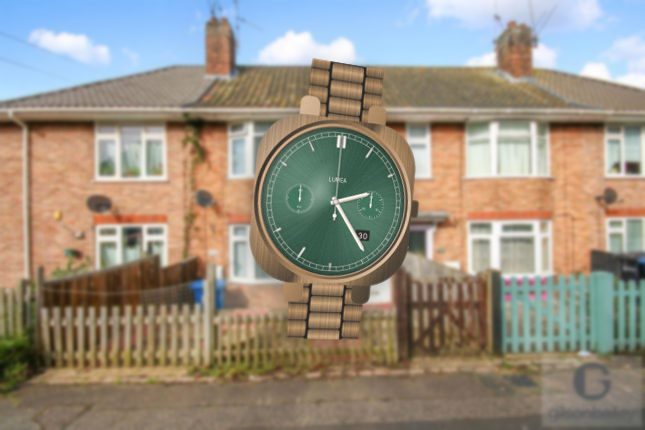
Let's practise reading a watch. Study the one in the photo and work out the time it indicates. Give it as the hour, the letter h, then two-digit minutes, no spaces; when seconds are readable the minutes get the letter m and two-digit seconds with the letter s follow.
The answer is 2h24
